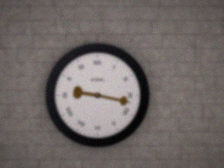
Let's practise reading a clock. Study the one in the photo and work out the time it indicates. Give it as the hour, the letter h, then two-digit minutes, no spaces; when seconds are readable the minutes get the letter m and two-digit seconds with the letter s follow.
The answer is 9h17
